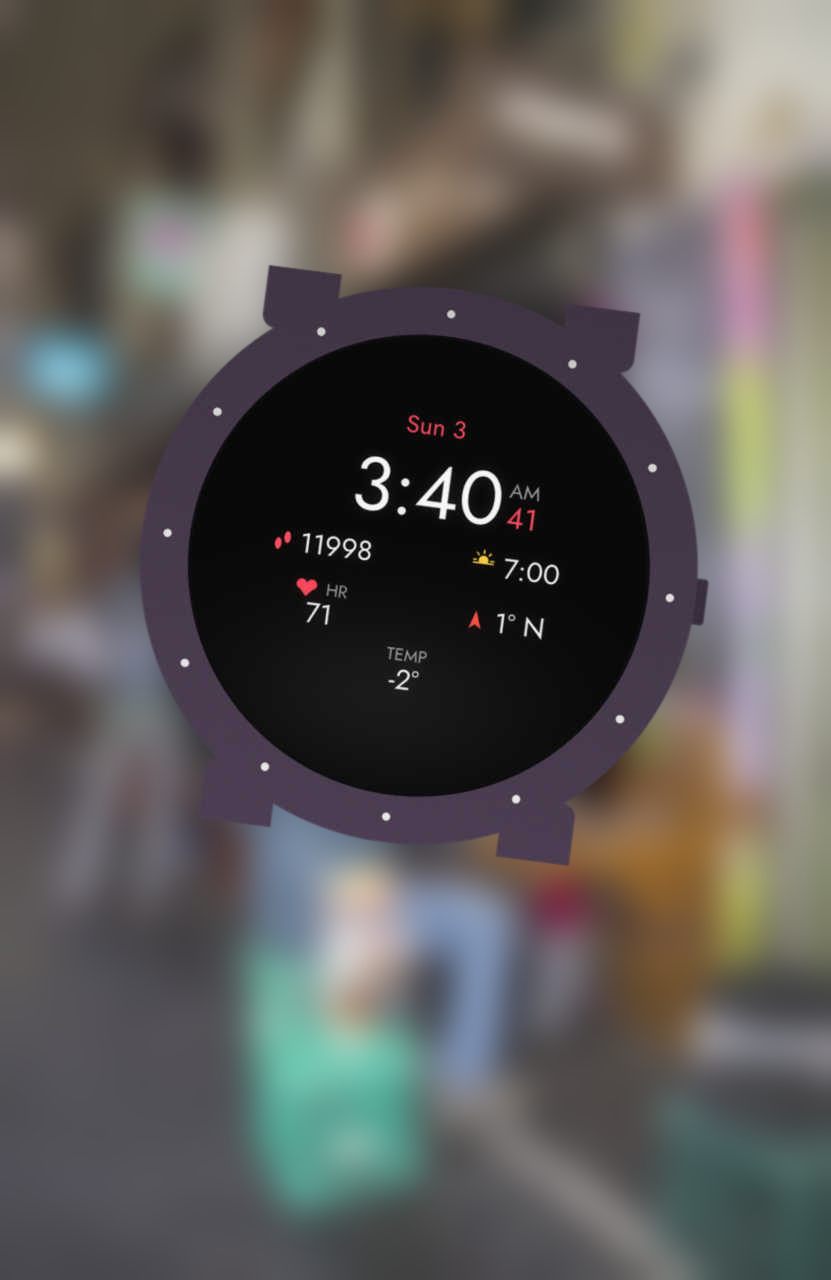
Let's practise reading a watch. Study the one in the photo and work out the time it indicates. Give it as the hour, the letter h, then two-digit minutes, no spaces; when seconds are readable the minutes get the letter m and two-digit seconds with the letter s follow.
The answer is 3h40m41s
